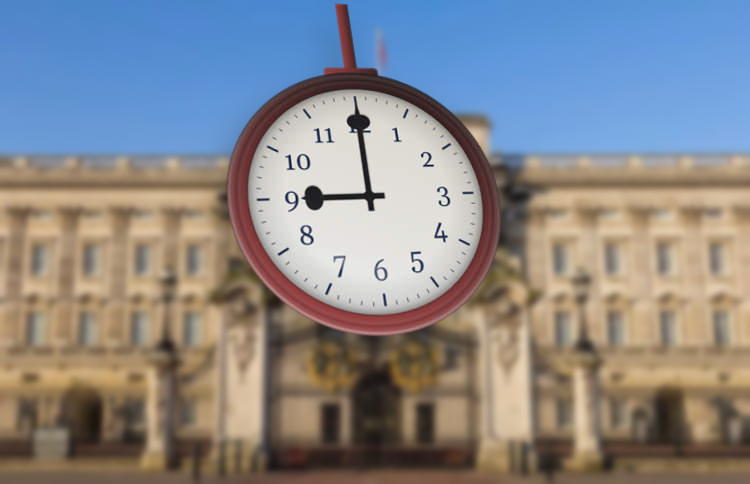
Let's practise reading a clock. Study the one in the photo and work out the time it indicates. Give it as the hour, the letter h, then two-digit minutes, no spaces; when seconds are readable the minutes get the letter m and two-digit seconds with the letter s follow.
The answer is 9h00
